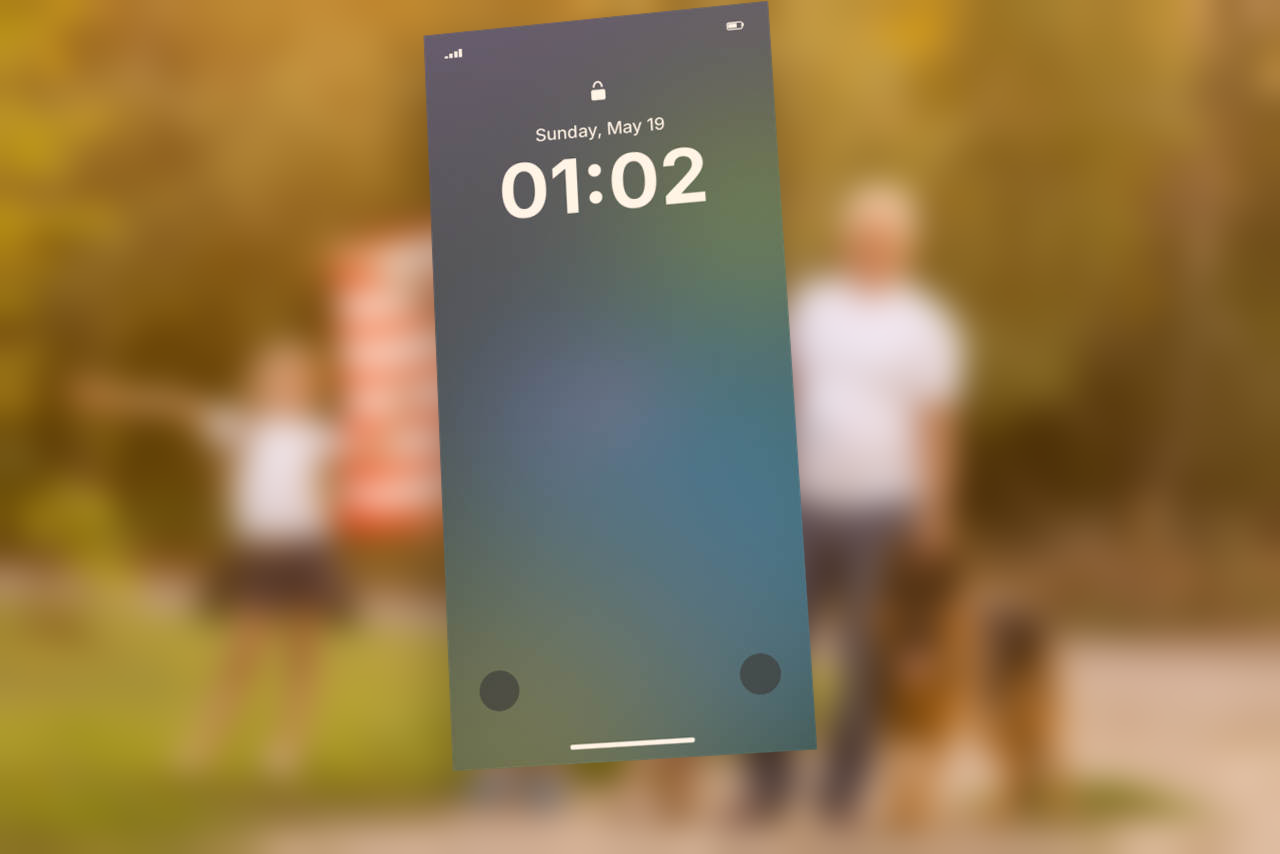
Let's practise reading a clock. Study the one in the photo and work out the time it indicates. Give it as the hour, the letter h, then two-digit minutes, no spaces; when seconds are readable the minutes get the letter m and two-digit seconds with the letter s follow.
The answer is 1h02
